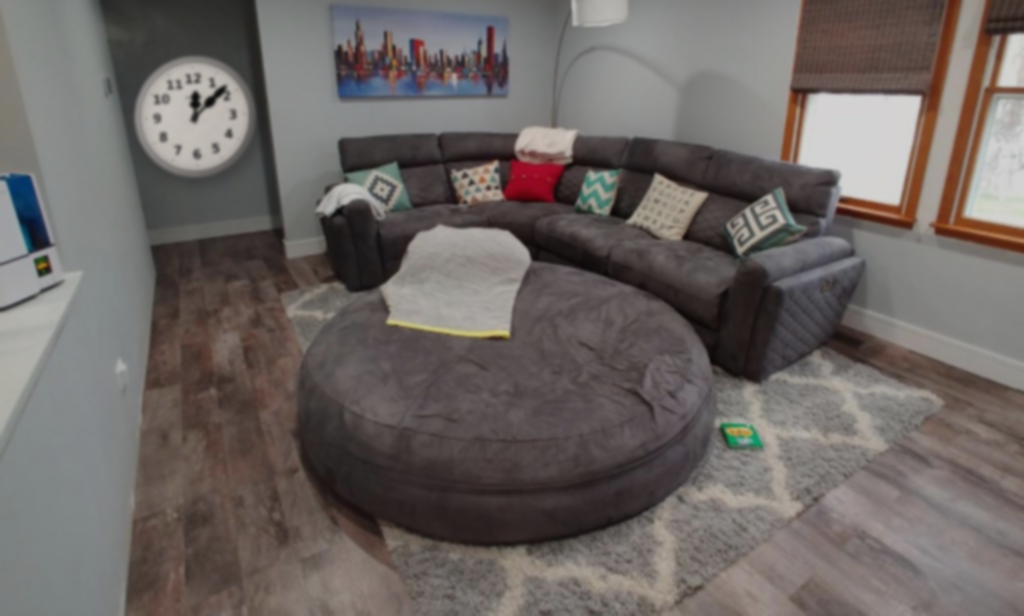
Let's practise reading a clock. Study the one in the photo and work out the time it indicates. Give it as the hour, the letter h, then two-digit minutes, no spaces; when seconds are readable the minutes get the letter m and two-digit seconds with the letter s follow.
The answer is 12h08
